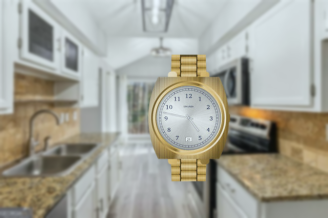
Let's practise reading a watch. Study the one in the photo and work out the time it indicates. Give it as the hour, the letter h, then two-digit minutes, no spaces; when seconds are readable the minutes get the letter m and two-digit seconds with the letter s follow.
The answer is 4h47
